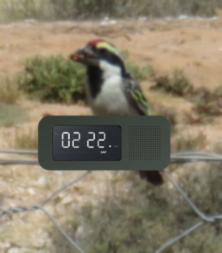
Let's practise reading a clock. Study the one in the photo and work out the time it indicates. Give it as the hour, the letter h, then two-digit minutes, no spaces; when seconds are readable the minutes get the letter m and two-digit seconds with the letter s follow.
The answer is 2h22
